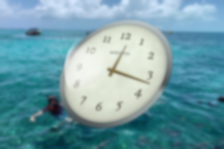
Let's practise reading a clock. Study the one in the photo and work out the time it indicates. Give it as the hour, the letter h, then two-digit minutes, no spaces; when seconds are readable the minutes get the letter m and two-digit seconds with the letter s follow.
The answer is 12h17
